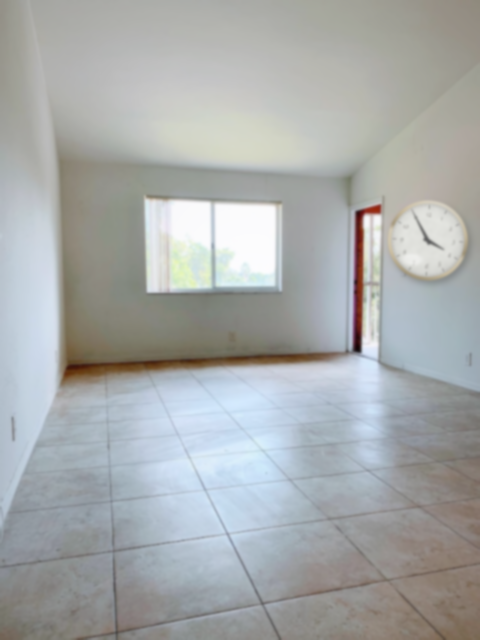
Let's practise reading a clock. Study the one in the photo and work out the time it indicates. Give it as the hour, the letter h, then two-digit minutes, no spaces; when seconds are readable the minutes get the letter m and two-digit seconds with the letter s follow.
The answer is 3h55
